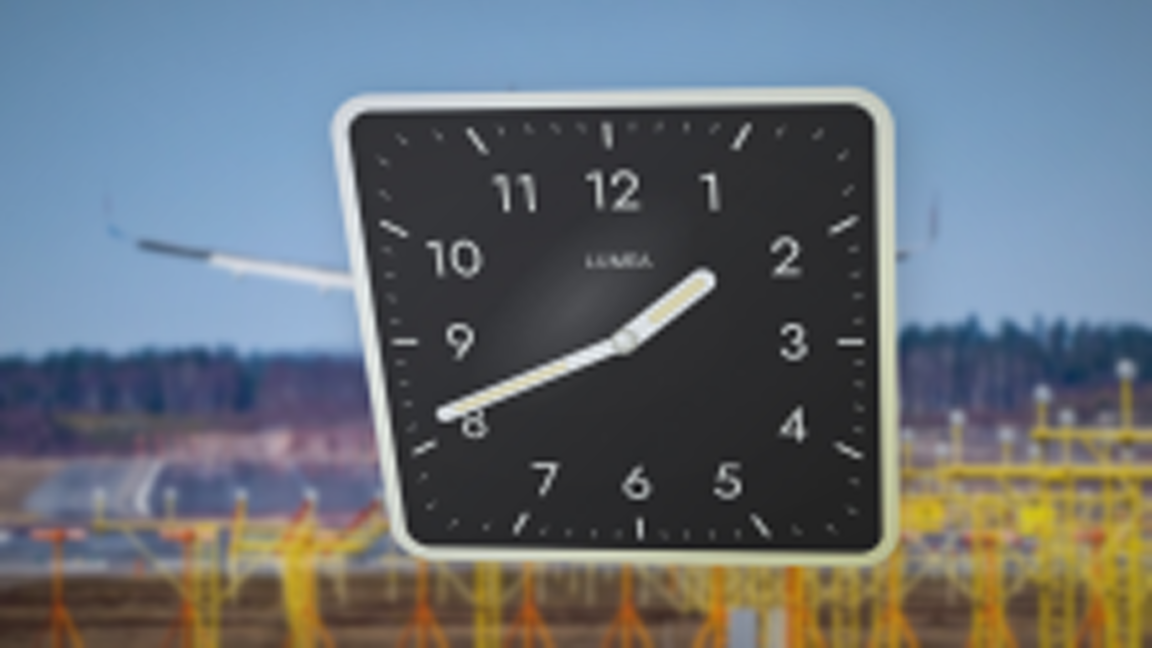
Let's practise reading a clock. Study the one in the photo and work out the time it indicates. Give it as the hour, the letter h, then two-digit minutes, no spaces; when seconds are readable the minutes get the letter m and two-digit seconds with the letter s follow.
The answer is 1h41
